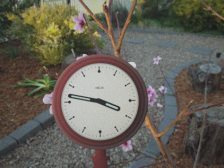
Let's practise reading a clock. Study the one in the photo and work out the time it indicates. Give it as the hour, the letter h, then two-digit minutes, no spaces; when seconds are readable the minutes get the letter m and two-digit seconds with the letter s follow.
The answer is 3h47
